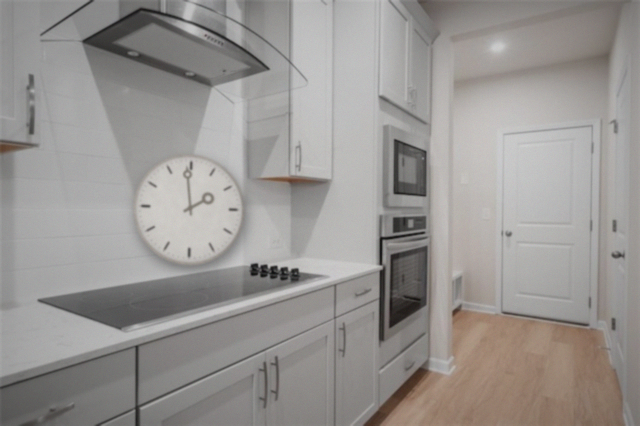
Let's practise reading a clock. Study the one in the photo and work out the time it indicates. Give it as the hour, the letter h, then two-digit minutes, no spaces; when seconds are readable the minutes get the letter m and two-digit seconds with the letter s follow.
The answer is 1h59
